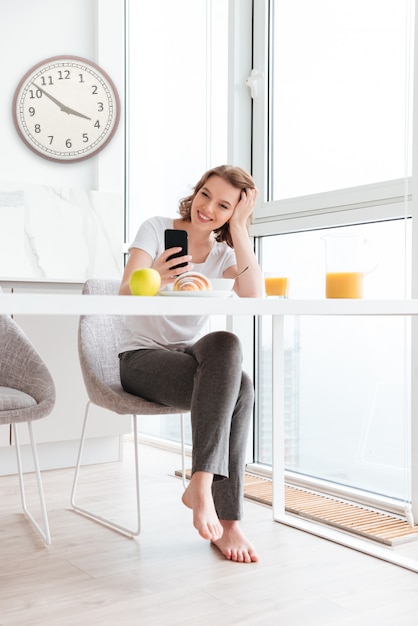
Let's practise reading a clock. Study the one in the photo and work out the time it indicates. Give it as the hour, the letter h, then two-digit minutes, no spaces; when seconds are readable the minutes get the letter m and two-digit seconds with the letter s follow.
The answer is 3h52
